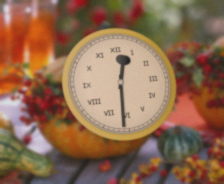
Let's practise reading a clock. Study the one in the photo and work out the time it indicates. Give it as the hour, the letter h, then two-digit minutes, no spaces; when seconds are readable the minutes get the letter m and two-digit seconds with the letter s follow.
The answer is 12h31
